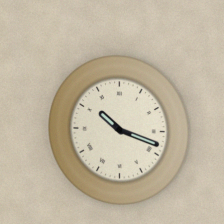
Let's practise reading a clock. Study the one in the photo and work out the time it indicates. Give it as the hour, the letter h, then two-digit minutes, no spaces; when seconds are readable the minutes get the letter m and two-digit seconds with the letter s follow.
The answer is 10h18
